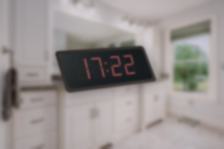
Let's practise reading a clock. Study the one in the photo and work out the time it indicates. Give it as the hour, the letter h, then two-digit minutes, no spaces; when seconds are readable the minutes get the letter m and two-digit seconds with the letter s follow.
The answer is 17h22
